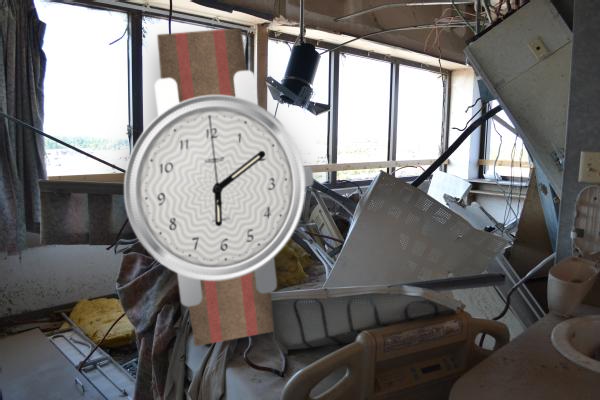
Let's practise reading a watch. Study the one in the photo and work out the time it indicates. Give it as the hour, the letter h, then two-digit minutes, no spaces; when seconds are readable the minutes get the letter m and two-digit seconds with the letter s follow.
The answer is 6h10m00s
